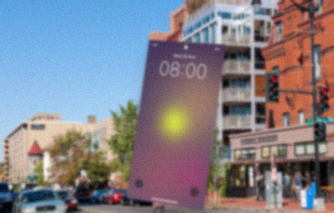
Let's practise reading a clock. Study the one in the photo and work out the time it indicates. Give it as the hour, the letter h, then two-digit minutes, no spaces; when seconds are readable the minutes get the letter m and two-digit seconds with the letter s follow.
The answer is 8h00
